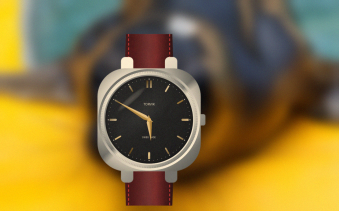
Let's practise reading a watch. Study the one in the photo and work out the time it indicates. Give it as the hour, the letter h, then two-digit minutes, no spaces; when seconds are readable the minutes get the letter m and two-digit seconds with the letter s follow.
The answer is 5h50
